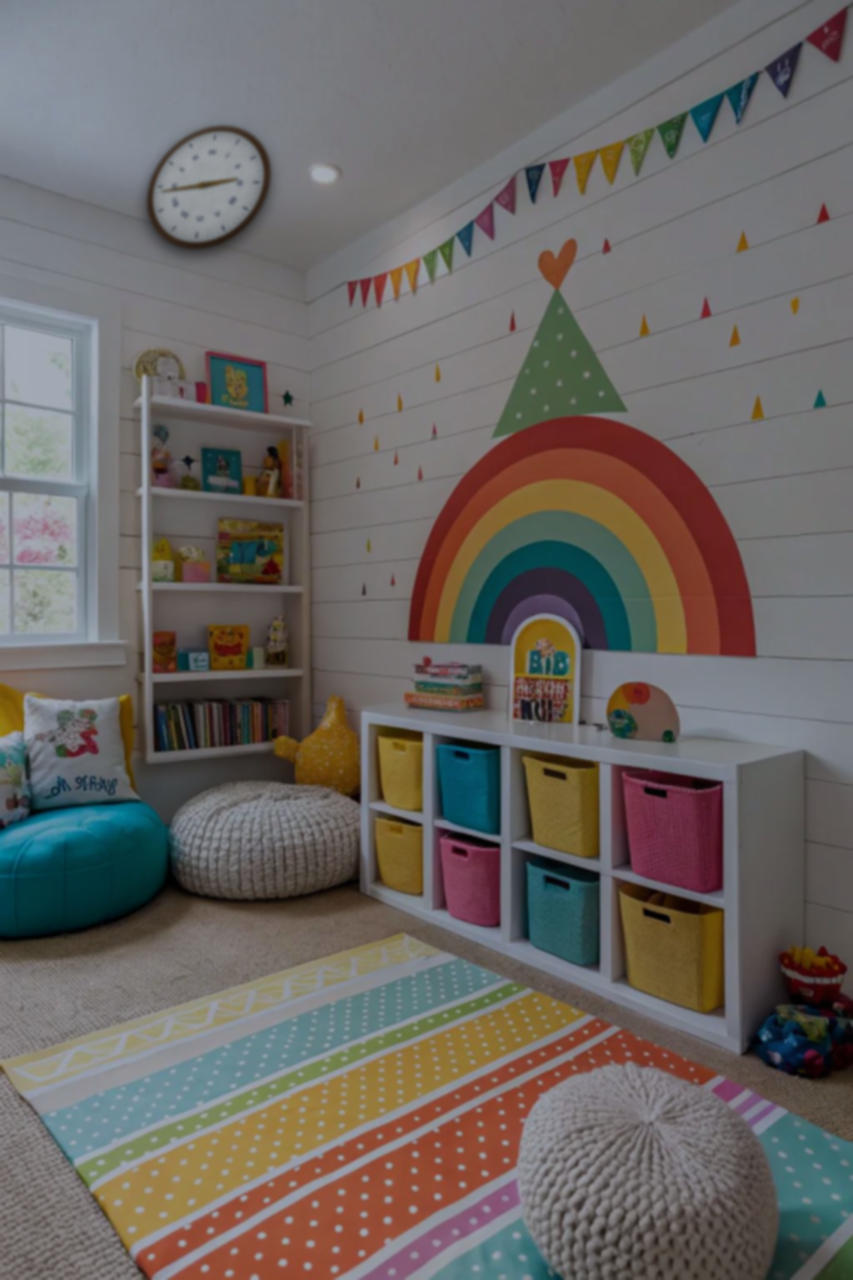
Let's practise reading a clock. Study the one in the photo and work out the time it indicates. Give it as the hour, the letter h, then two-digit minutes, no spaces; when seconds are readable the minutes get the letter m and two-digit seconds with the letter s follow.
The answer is 2h44
